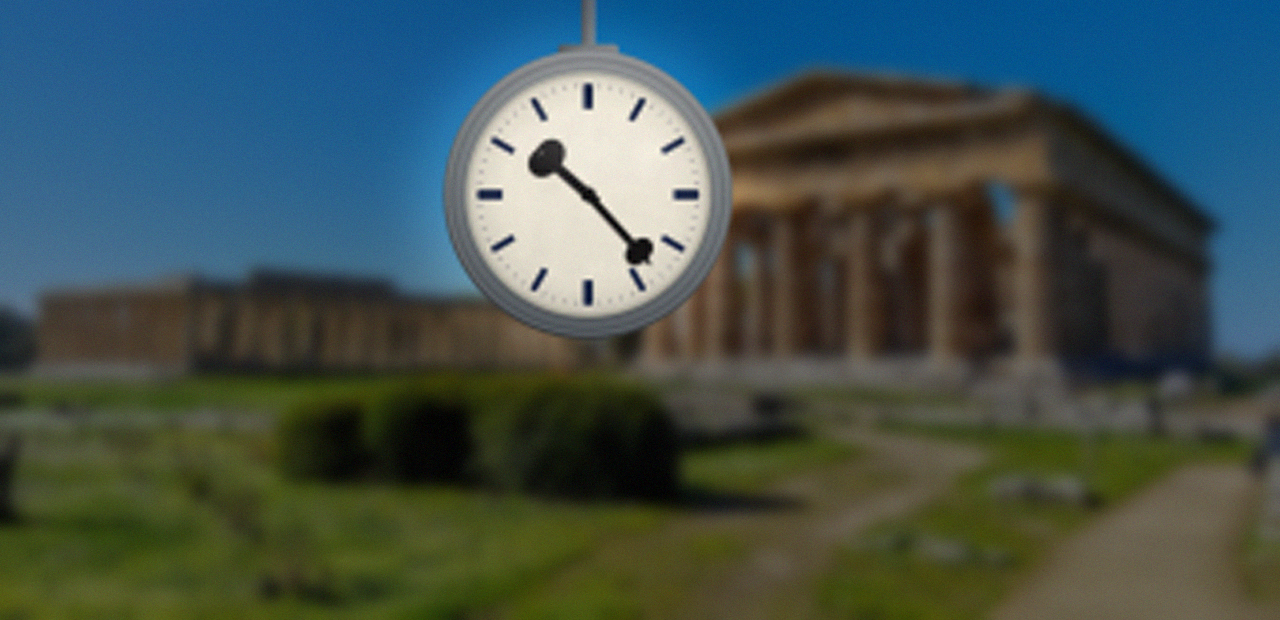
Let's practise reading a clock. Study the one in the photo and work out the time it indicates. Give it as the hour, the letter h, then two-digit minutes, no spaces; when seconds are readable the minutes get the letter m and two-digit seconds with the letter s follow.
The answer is 10h23
